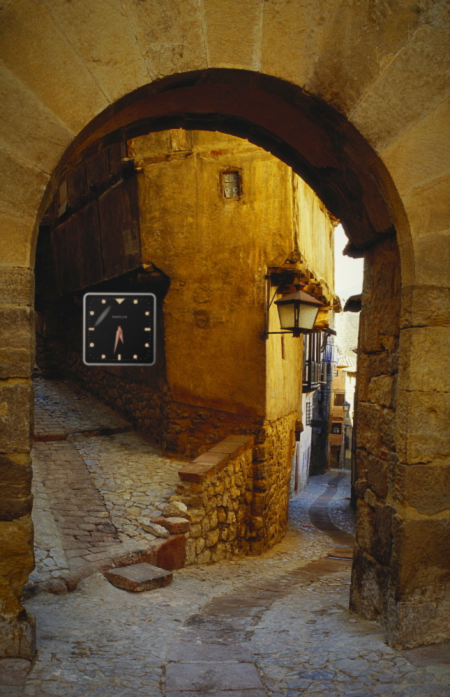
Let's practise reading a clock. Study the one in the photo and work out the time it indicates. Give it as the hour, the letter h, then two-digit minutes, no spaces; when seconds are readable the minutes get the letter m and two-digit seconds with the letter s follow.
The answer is 5h32
